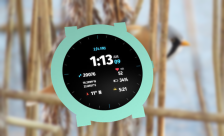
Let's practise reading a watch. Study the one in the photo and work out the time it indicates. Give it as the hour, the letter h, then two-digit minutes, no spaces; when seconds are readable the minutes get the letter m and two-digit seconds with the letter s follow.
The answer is 1h13
